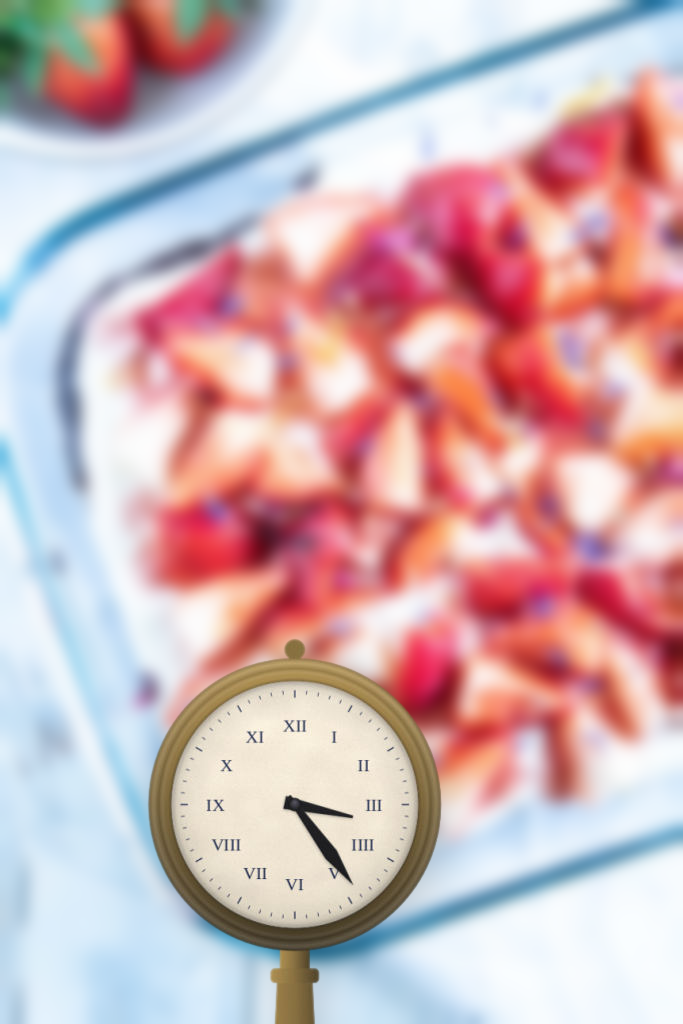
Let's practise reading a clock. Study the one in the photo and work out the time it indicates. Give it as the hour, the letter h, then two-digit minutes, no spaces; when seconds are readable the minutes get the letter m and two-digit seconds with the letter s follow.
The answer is 3h24
